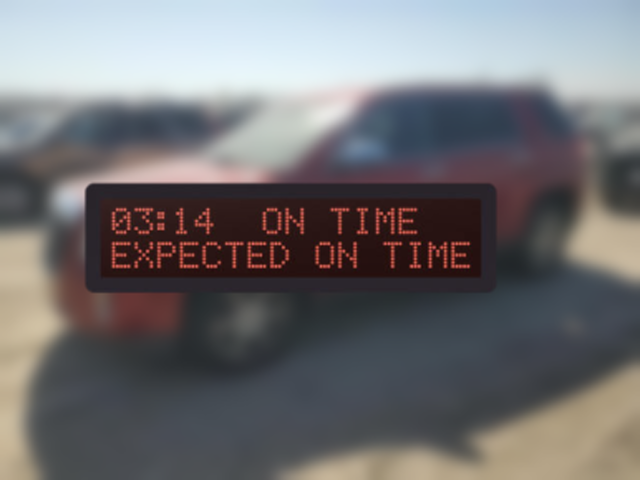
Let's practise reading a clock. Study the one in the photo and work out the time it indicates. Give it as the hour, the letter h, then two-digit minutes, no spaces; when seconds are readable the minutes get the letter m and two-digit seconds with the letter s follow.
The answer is 3h14
